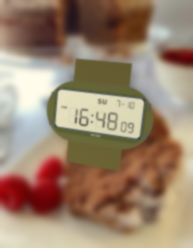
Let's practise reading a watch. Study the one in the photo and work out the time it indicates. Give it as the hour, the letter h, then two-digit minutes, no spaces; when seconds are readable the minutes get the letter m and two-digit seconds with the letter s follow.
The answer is 16h48
